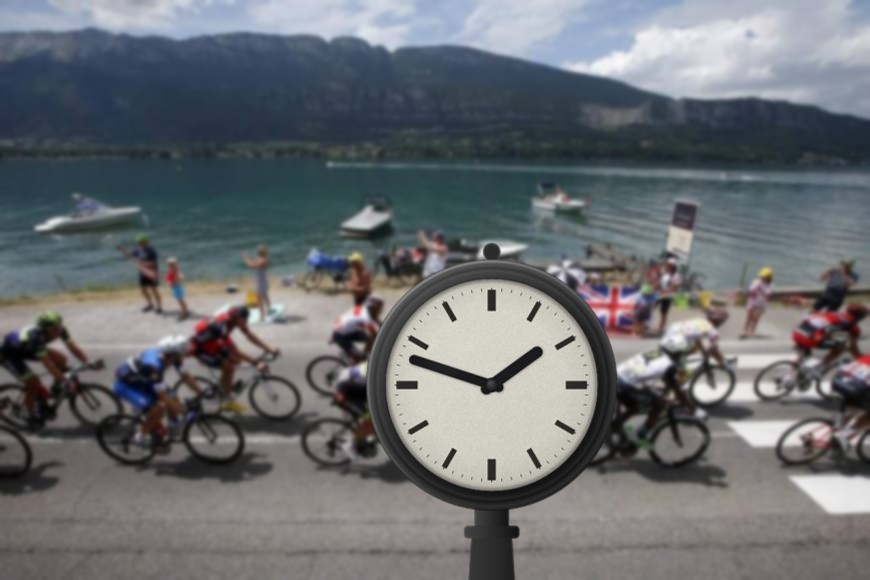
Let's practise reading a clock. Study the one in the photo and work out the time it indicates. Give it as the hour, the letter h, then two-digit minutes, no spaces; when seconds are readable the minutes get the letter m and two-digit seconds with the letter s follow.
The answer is 1h48
